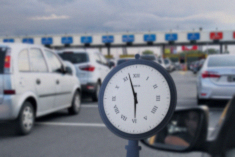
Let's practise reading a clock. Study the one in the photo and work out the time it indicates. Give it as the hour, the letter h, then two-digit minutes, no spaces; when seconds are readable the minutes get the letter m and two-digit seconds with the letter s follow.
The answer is 5h57
